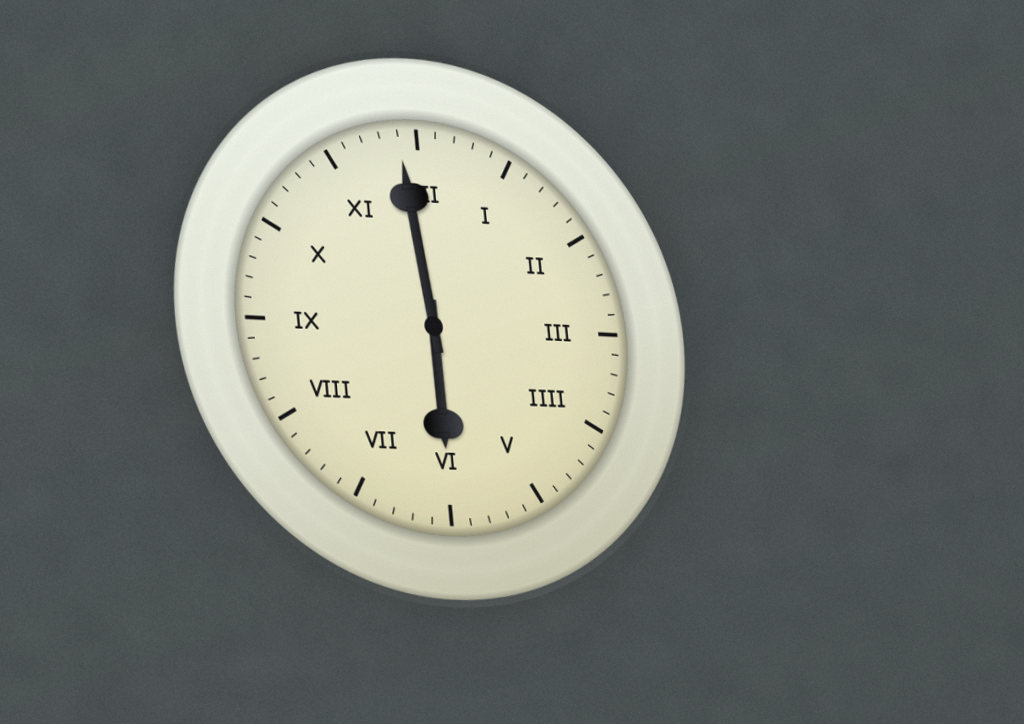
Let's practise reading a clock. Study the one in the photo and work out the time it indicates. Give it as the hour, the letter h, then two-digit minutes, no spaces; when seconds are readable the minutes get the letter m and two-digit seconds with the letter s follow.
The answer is 5h59
